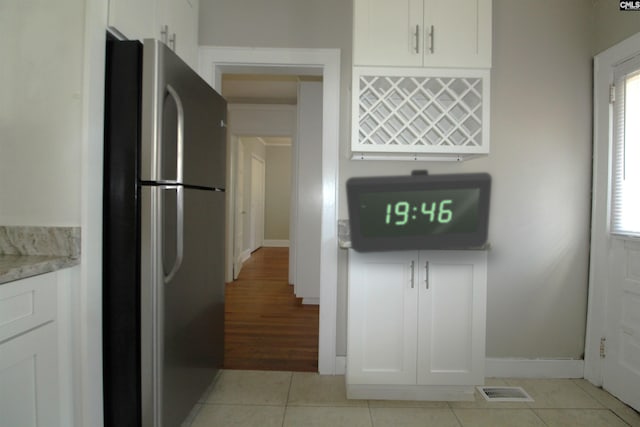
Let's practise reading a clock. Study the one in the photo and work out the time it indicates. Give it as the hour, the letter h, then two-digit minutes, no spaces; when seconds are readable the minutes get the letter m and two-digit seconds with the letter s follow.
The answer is 19h46
